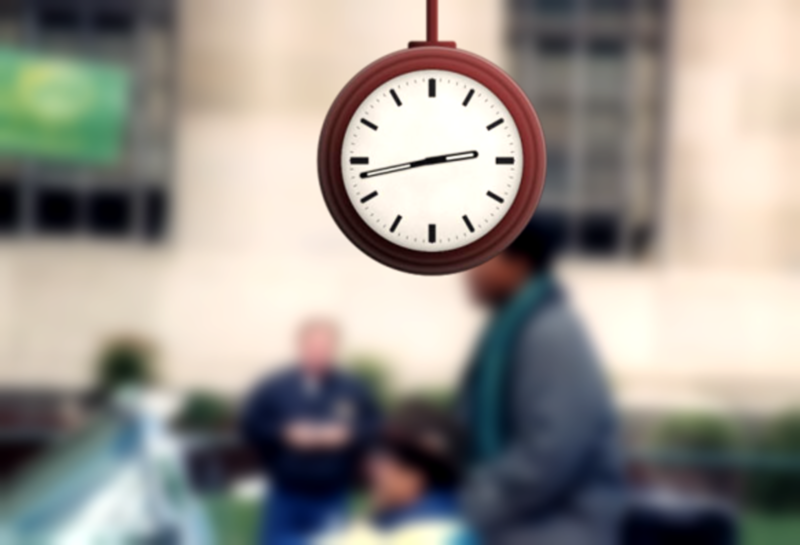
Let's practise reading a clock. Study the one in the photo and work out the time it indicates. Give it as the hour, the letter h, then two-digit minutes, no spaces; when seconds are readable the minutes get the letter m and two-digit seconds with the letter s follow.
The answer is 2h43
